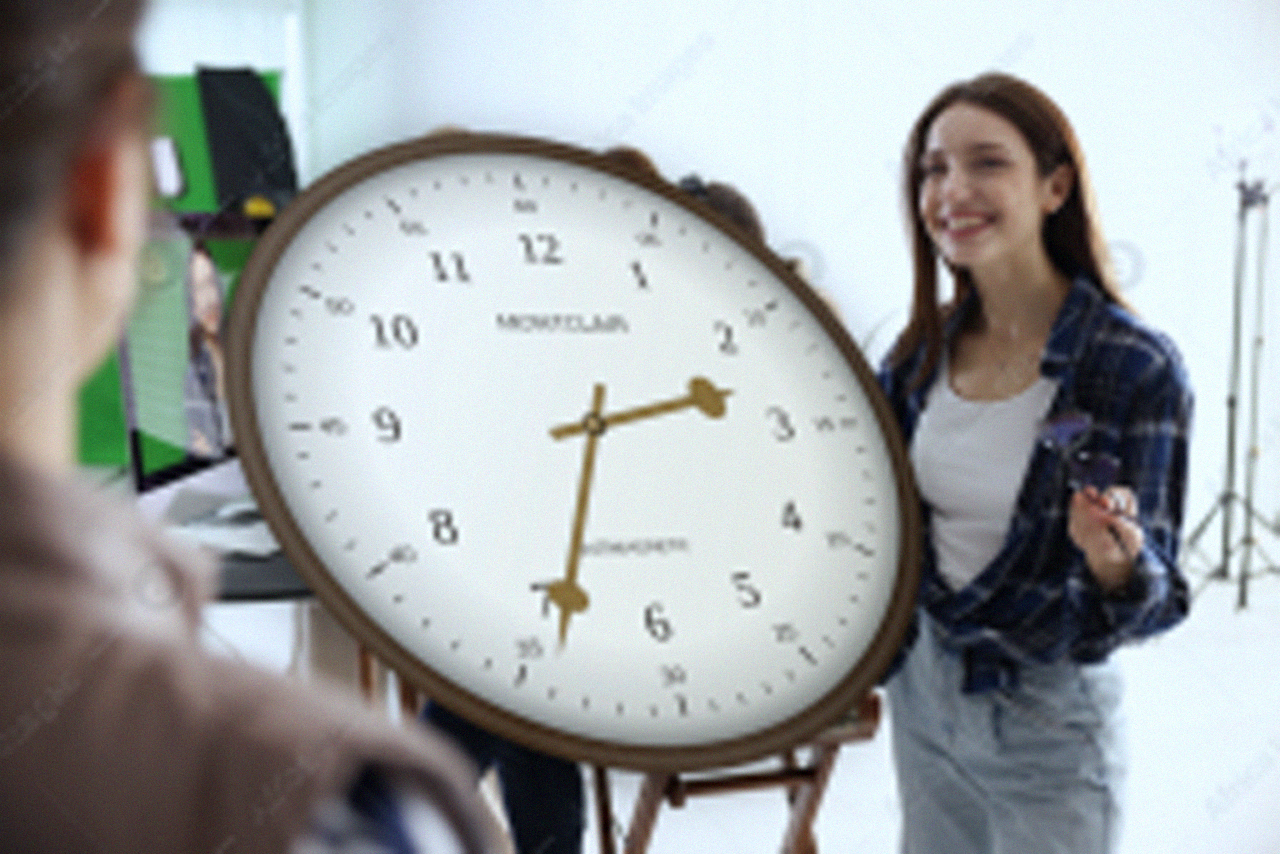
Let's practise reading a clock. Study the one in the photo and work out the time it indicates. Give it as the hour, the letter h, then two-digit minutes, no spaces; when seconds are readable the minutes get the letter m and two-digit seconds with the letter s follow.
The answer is 2h34
